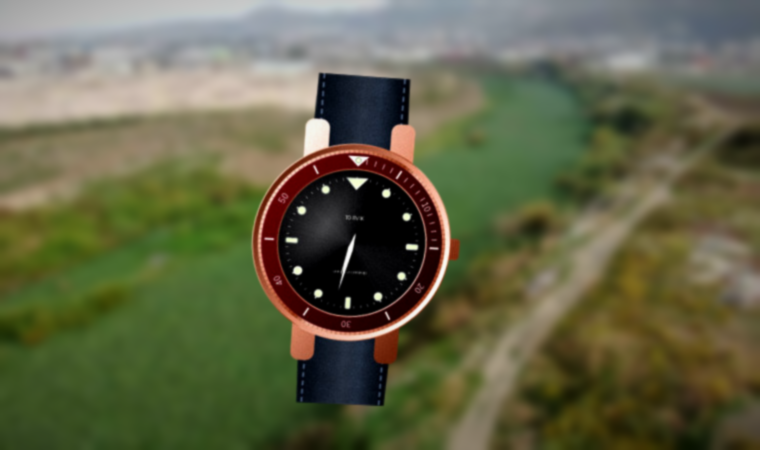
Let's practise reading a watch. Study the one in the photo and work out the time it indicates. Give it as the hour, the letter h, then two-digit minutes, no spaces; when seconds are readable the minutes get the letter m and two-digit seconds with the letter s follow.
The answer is 6h32
